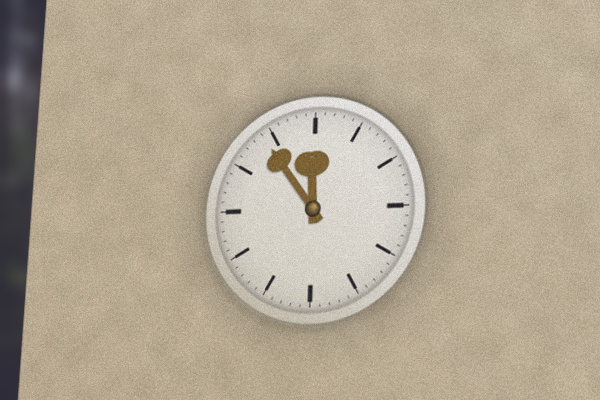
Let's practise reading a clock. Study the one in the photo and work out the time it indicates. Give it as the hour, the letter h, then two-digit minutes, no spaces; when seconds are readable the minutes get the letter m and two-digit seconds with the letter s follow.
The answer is 11h54
